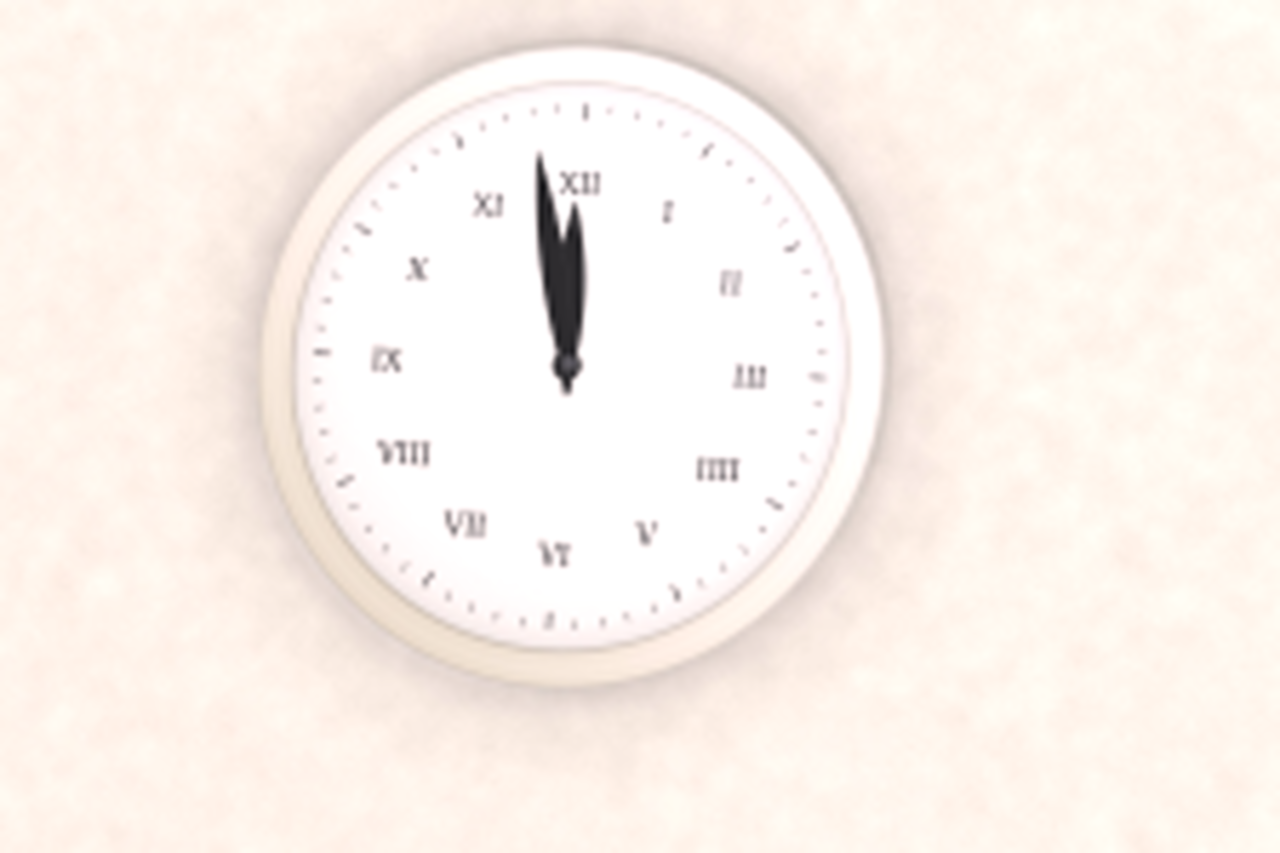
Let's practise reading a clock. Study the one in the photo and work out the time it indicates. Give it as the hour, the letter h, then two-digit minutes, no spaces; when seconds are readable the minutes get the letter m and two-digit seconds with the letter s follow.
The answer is 11h58
